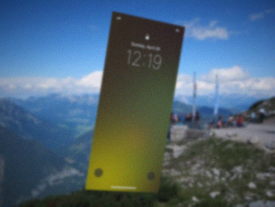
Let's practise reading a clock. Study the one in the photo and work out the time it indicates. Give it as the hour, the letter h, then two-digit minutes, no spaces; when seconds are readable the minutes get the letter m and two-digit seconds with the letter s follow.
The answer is 12h19
